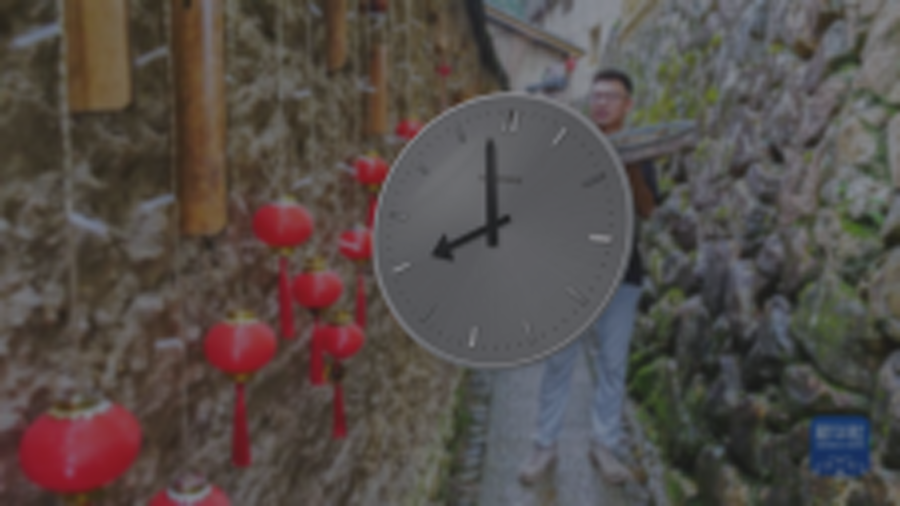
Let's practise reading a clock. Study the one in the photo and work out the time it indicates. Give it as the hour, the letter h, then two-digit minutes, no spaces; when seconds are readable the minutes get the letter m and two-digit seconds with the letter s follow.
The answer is 7h58
